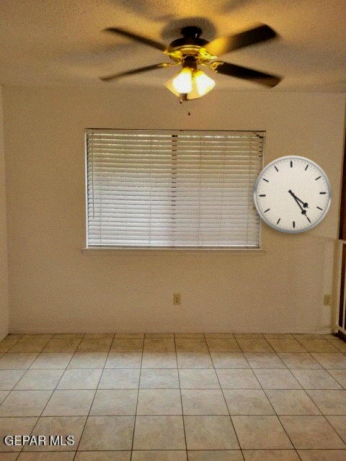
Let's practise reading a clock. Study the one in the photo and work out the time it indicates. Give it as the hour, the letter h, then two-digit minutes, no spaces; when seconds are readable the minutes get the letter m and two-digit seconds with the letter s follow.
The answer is 4h25
